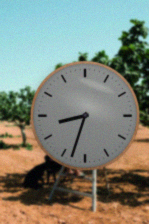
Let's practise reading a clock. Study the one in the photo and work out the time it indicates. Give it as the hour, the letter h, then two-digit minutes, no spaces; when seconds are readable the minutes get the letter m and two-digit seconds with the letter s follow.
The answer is 8h33
